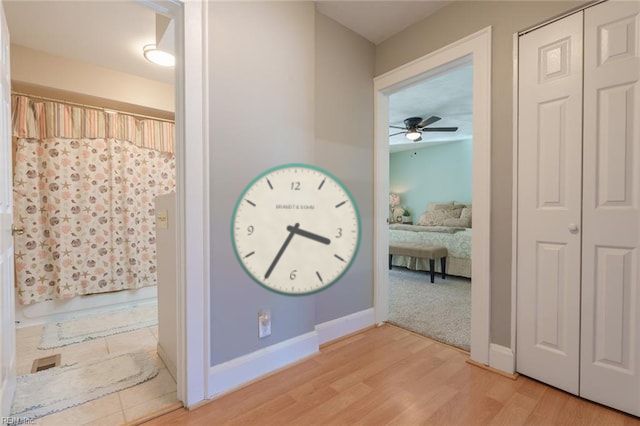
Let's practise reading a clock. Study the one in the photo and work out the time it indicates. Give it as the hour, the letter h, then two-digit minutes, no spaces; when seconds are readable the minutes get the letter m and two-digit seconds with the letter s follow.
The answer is 3h35
